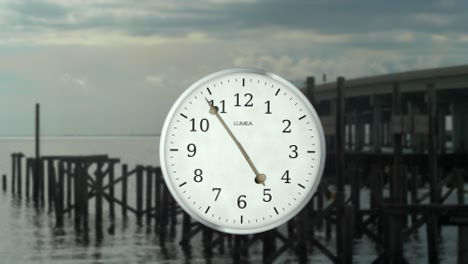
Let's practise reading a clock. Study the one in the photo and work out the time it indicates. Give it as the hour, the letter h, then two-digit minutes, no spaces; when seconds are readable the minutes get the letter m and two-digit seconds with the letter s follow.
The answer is 4h54
